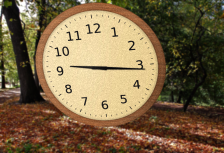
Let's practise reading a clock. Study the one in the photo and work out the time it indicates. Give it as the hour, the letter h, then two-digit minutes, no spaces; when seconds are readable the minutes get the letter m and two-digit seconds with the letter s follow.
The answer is 9h16
